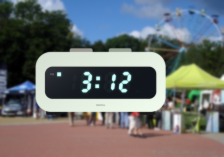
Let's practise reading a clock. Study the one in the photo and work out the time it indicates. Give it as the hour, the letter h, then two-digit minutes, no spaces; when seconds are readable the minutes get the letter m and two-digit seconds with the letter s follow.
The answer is 3h12
